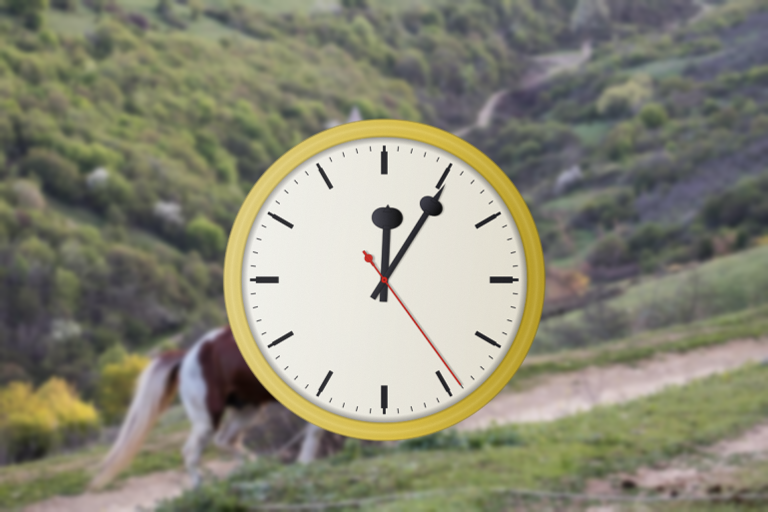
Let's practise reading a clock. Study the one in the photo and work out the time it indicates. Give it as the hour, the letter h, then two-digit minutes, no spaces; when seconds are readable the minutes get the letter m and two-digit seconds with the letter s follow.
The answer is 12h05m24s
